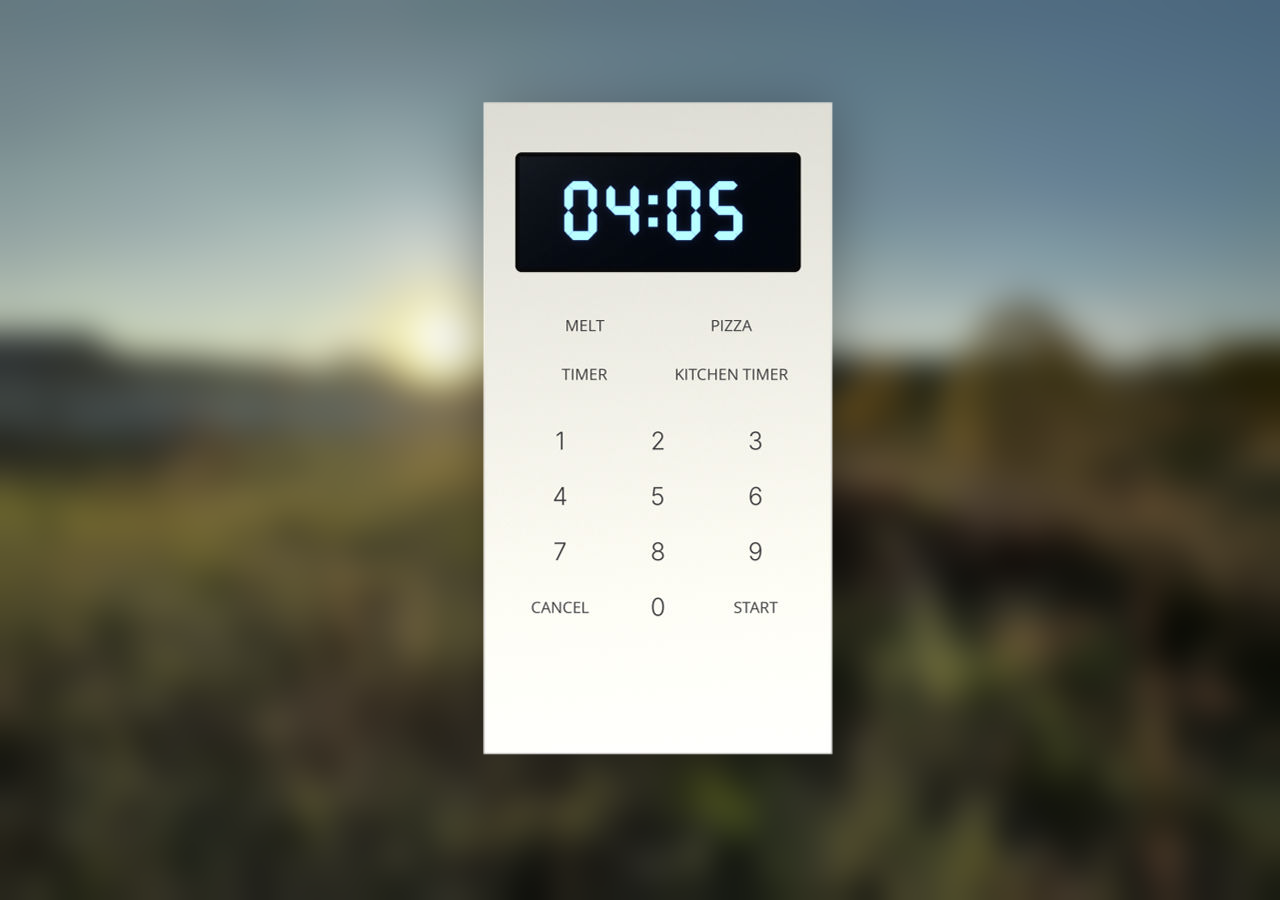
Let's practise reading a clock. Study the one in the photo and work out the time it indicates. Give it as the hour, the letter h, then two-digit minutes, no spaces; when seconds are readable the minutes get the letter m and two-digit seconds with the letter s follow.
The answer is 4h05
